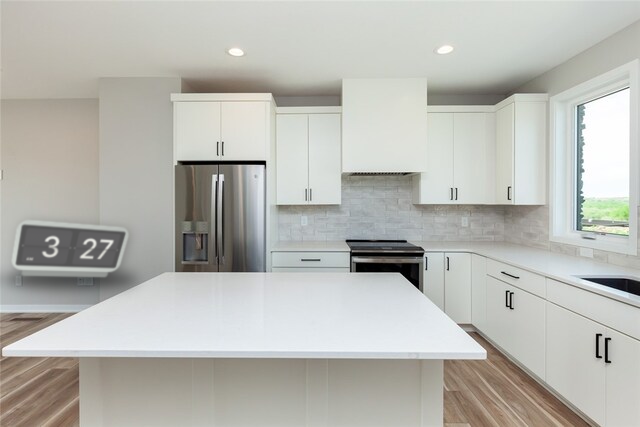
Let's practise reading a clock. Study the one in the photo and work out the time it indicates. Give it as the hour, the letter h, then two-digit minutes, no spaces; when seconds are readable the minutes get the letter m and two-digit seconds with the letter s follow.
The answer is 3h27
